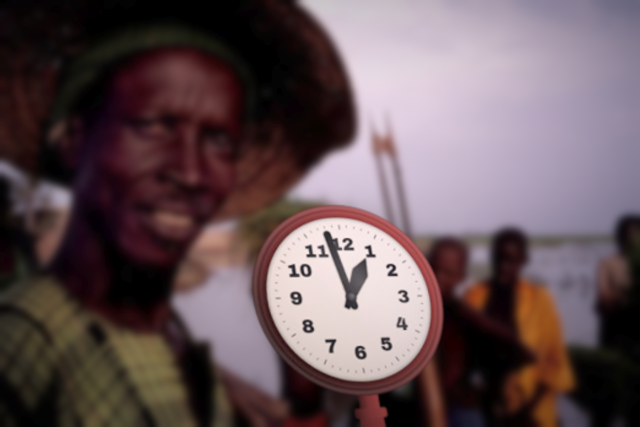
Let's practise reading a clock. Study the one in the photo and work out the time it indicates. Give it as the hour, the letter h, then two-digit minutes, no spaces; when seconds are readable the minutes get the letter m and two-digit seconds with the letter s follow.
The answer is 12h58
